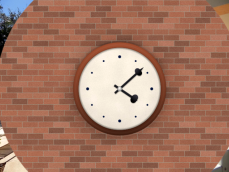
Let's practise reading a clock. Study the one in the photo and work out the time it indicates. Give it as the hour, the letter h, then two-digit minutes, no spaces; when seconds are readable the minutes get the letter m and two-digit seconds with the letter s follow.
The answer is 4h08
